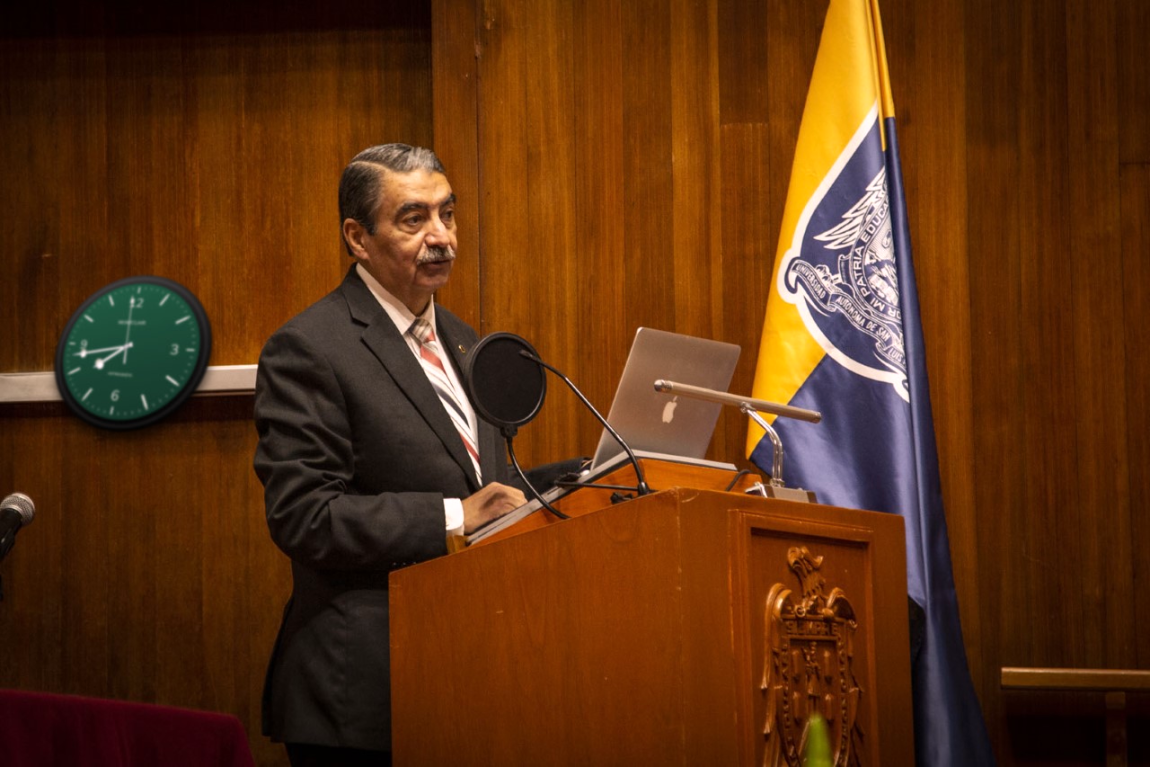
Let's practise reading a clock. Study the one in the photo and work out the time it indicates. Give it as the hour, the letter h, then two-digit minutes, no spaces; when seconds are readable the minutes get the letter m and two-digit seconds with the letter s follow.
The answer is 7h42m59s
